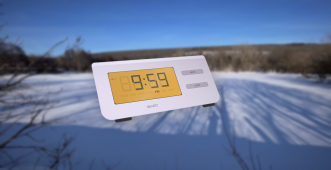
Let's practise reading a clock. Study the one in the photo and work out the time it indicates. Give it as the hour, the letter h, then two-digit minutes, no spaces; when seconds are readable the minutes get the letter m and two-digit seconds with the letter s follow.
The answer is 9h59
